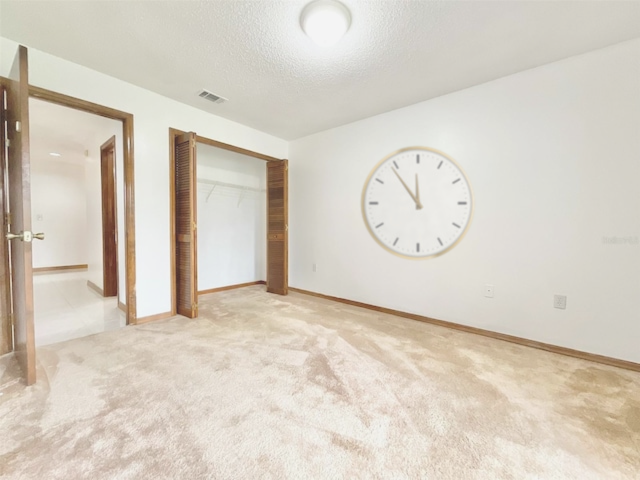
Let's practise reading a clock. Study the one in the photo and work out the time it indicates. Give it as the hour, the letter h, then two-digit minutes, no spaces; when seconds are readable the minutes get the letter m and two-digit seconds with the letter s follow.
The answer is 11h54
